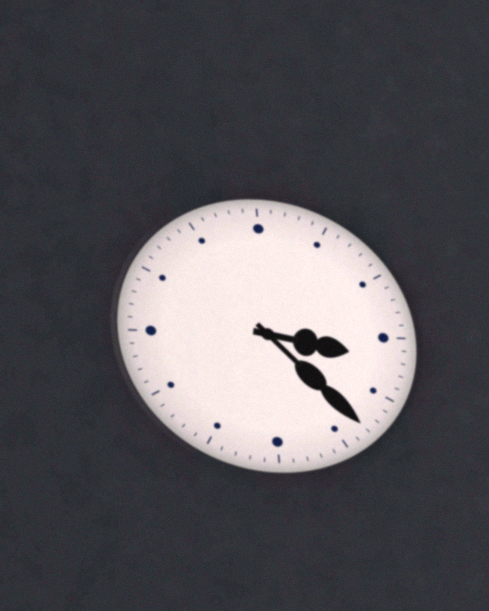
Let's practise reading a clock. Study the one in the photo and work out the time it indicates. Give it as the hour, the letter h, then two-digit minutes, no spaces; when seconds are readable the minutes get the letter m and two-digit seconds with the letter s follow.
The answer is 3h23
